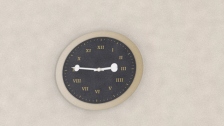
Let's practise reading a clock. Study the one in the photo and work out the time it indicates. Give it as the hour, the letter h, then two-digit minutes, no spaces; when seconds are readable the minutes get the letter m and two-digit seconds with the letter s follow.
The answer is 2h46
